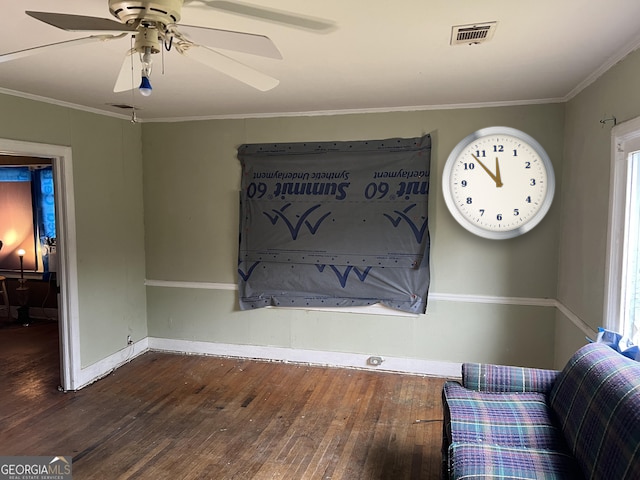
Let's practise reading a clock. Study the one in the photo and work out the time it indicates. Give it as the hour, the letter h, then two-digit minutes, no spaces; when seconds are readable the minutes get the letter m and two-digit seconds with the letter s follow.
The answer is 11h53
